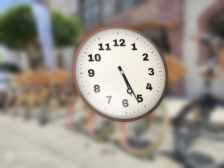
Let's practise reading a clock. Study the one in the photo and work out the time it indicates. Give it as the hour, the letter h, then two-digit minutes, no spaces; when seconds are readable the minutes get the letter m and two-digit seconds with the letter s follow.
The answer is 5h26
